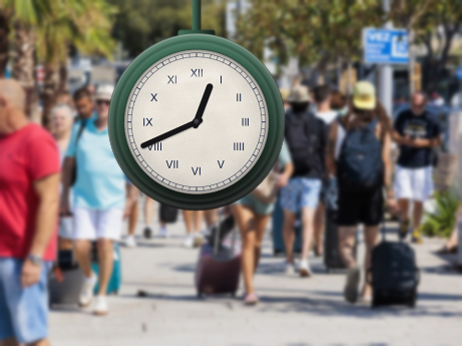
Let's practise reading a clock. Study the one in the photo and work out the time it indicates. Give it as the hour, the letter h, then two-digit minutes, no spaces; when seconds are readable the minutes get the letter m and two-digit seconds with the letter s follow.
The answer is 12h41
